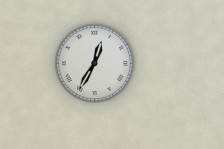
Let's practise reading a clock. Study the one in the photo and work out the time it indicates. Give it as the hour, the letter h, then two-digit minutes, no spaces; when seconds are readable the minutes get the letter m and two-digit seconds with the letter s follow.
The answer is 12h35
